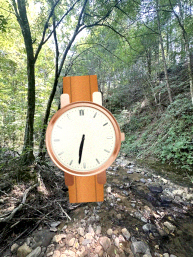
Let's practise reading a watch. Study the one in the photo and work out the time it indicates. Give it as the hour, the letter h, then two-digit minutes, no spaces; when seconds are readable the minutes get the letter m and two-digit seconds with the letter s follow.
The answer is 6h32
